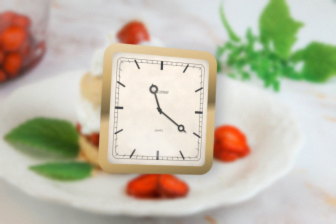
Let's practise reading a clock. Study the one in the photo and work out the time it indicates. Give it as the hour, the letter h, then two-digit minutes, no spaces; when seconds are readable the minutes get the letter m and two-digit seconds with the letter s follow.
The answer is 11h21
